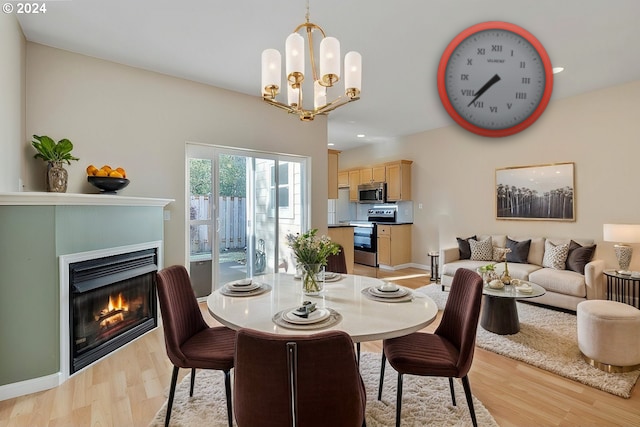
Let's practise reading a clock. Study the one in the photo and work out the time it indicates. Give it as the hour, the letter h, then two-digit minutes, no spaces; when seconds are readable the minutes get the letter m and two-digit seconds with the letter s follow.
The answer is 7h37
